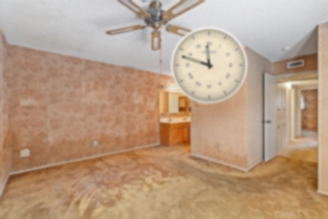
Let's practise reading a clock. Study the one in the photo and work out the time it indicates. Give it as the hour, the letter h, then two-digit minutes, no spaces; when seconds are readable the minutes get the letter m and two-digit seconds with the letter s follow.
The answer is 11h48
